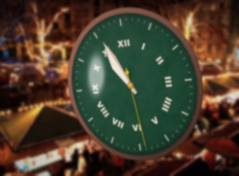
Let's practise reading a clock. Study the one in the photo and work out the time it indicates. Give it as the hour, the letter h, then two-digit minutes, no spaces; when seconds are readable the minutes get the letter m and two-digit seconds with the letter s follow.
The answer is 10h55m29s
